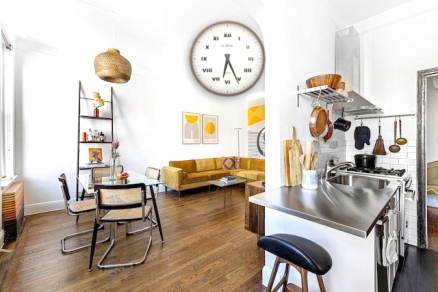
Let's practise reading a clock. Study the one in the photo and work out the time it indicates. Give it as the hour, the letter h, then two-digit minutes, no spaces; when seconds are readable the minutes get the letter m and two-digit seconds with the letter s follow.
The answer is 6h26
